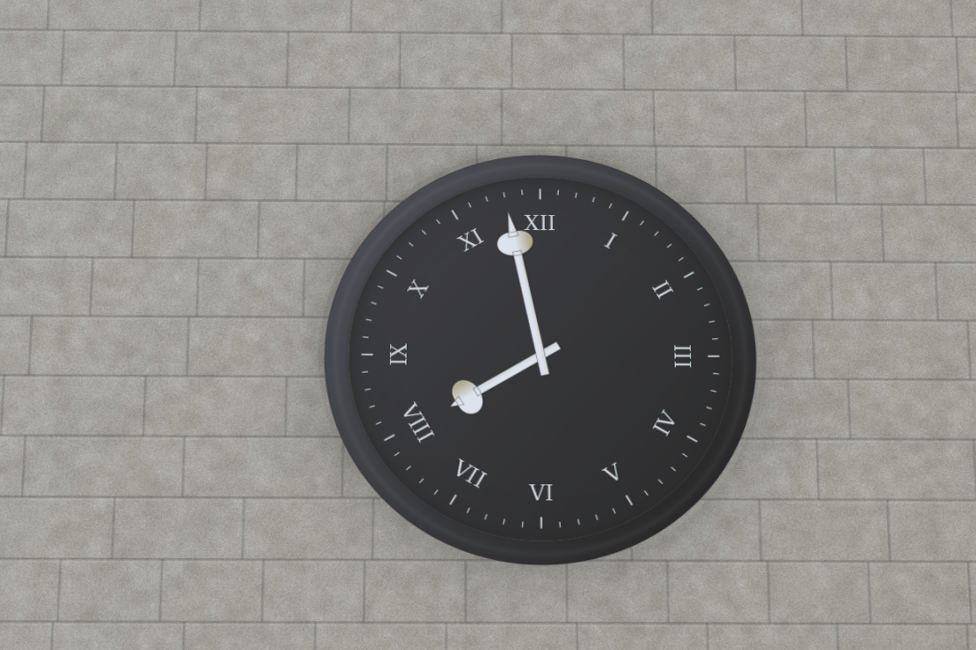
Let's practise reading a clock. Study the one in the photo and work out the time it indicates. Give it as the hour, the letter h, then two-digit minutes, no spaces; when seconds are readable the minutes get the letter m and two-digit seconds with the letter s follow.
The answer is 7h58
